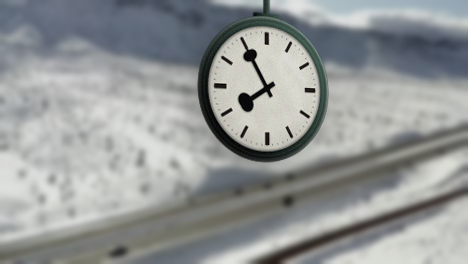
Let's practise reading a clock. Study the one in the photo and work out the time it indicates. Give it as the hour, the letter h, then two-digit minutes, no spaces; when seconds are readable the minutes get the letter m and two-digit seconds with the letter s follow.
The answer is 7h55
